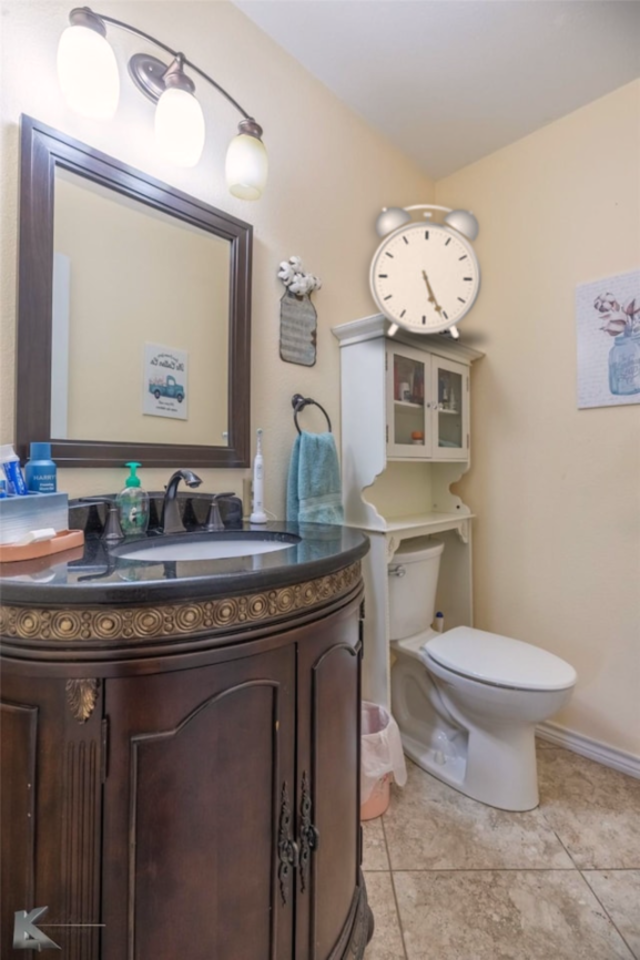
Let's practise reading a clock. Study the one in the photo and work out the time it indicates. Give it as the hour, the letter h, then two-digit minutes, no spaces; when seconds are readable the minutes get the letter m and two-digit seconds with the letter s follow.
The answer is 5h26
